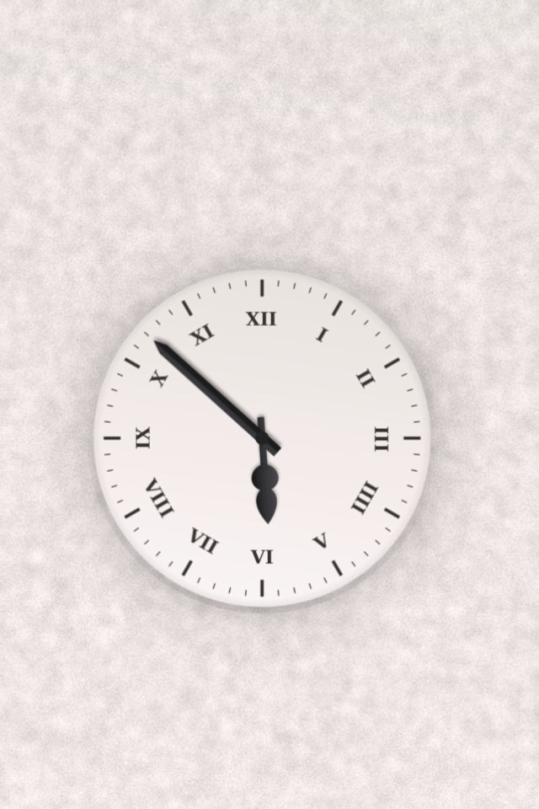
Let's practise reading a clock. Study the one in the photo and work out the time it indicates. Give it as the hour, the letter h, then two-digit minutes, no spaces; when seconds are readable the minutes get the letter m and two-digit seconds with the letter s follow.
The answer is 5h52
